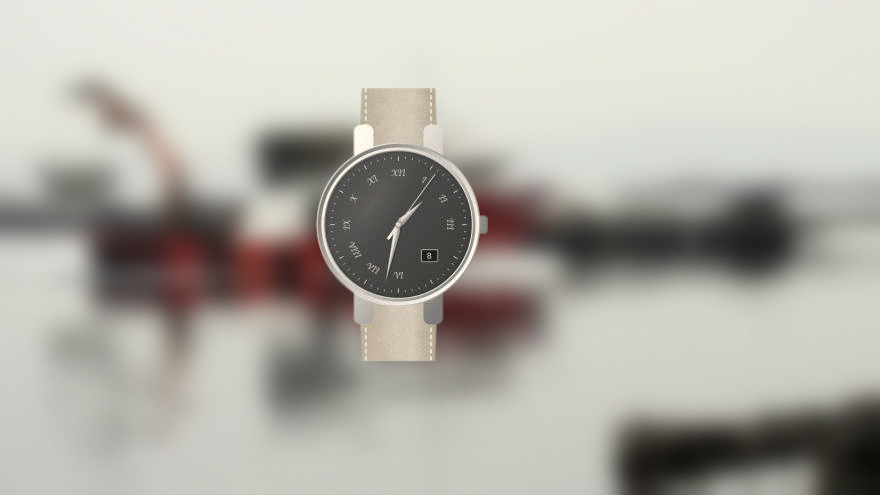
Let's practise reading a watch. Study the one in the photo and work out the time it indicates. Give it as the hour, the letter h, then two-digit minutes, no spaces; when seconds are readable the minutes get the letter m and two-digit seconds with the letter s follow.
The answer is 1h32m06s
